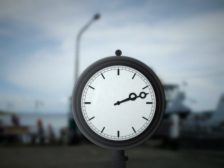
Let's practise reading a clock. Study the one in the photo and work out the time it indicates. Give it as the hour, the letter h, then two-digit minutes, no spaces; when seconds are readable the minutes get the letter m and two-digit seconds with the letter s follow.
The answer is 2h12
